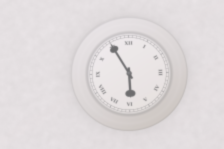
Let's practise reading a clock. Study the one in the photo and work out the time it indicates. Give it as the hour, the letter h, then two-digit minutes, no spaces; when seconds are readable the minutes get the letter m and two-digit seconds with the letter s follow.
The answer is 5h55
